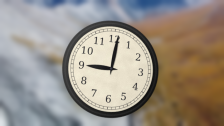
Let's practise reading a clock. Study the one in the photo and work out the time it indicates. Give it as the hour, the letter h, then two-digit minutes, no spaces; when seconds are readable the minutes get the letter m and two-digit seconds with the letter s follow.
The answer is 9h01
